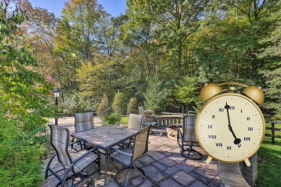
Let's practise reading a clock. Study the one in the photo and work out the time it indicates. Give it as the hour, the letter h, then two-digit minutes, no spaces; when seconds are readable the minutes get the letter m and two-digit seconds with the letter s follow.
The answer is 4h58
